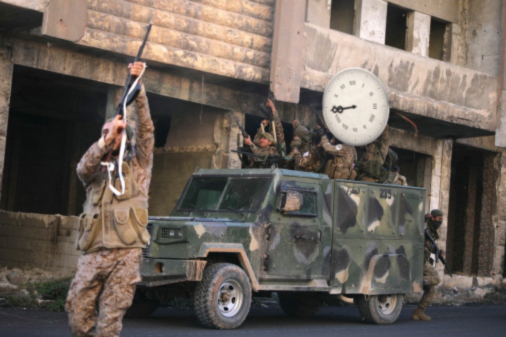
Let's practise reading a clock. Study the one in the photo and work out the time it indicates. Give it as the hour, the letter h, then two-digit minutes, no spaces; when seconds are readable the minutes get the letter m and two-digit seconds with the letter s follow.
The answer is 8h44
